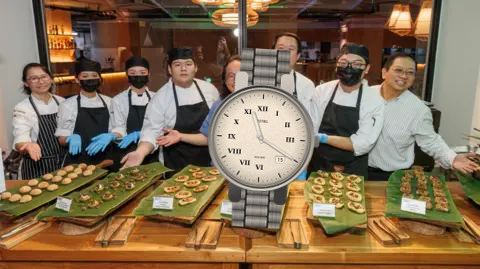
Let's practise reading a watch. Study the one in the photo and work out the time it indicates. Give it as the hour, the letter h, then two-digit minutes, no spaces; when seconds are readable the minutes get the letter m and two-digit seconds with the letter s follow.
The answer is 11h20
